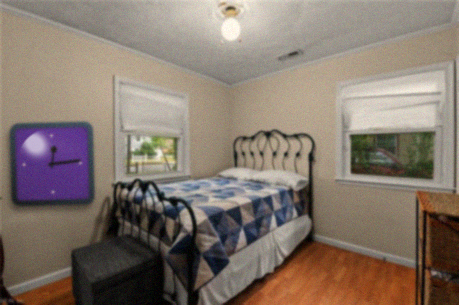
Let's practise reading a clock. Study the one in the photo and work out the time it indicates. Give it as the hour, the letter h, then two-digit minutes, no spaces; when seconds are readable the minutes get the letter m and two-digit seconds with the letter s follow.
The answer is 12h14
